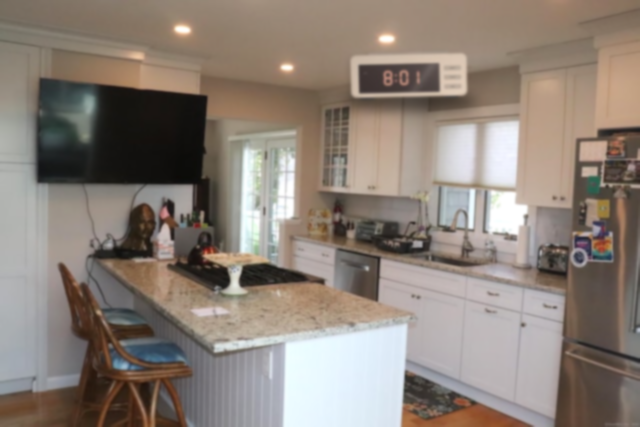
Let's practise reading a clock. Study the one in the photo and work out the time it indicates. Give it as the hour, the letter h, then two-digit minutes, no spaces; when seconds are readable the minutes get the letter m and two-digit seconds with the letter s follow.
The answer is 8h01
